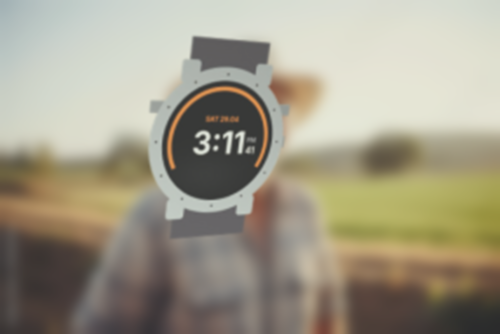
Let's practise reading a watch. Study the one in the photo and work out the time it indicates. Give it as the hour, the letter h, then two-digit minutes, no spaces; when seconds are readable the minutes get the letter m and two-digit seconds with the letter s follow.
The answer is 3h11
